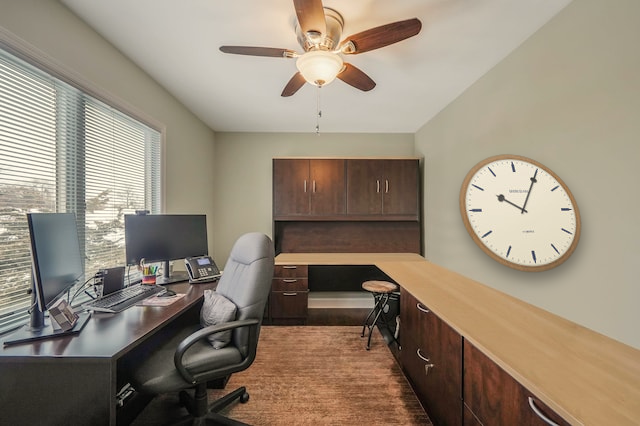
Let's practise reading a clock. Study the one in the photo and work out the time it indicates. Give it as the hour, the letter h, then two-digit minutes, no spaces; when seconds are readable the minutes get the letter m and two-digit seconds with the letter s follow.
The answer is 10h05
